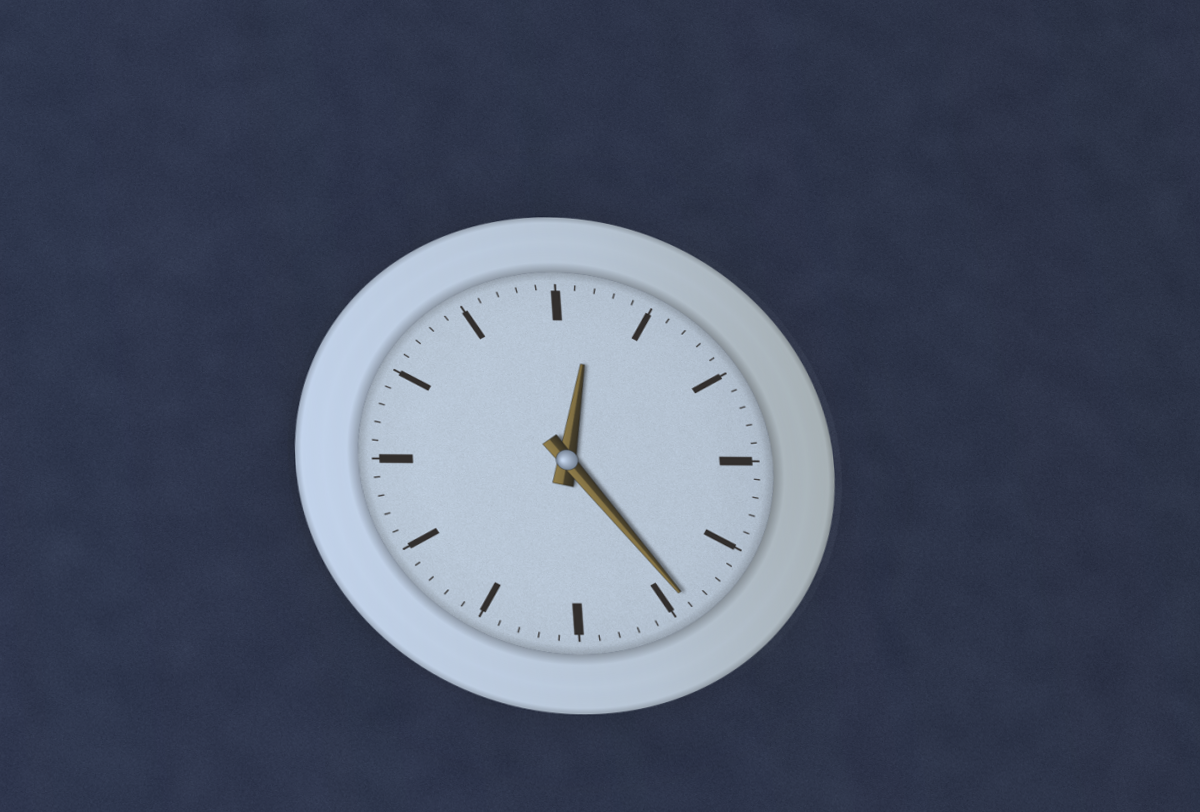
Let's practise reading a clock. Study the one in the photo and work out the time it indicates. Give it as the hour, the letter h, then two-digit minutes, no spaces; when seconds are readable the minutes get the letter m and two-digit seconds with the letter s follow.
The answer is 12h24
